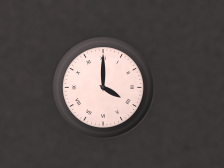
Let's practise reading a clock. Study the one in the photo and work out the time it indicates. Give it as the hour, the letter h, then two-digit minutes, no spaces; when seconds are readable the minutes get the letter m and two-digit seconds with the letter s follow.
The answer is 4h00
